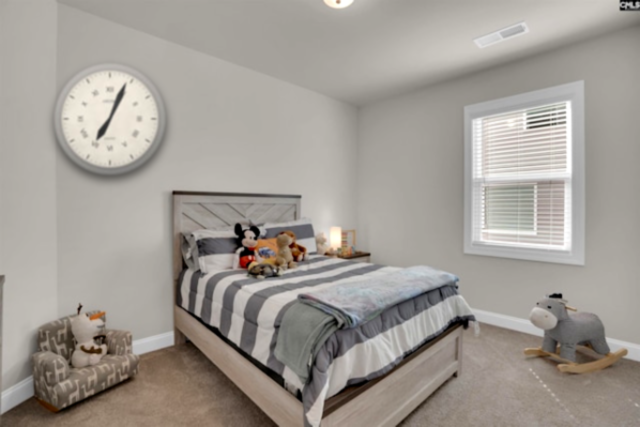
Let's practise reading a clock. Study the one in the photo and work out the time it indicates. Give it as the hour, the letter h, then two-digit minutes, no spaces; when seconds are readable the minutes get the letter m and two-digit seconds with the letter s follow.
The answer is 7h04
